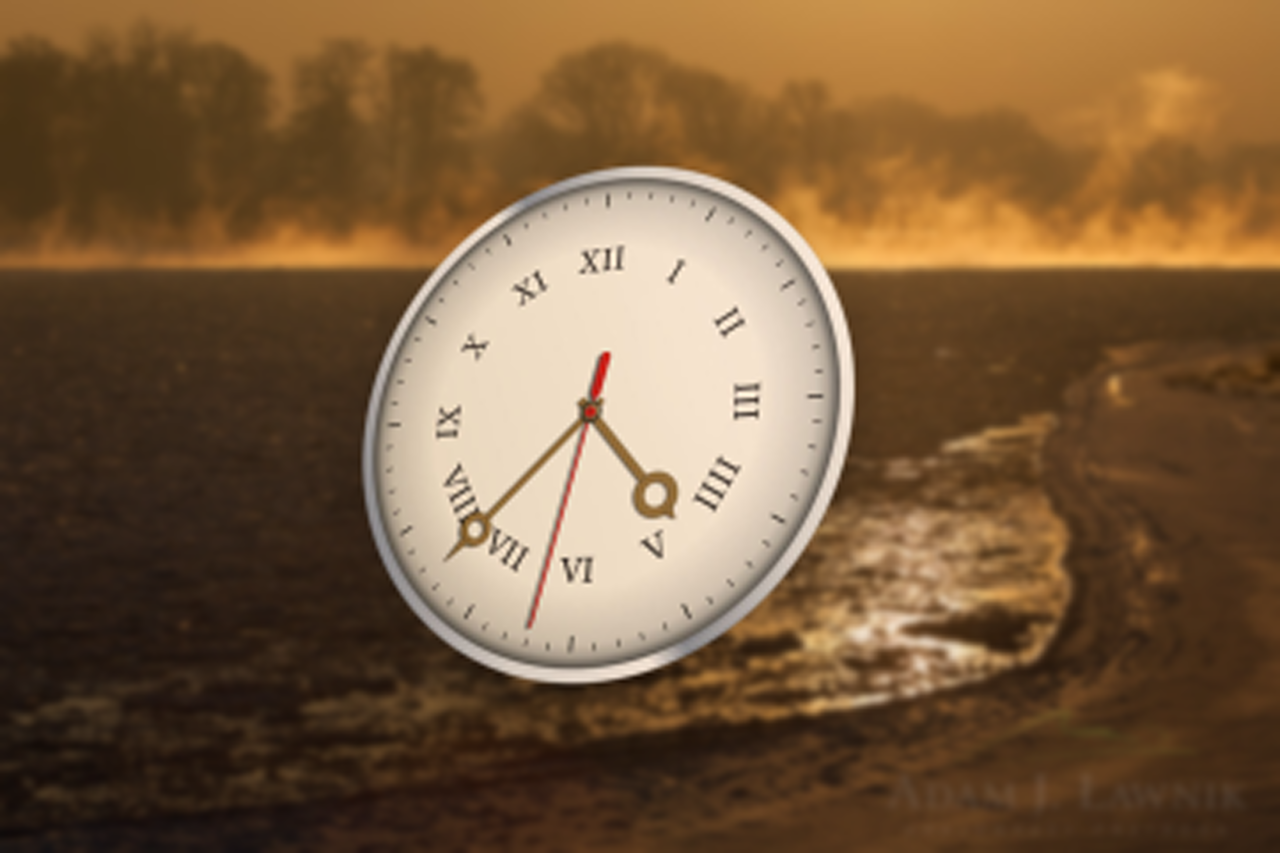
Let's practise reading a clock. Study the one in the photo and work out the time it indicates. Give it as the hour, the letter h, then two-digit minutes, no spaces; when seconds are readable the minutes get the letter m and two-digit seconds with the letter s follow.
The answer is 4h37m32s
